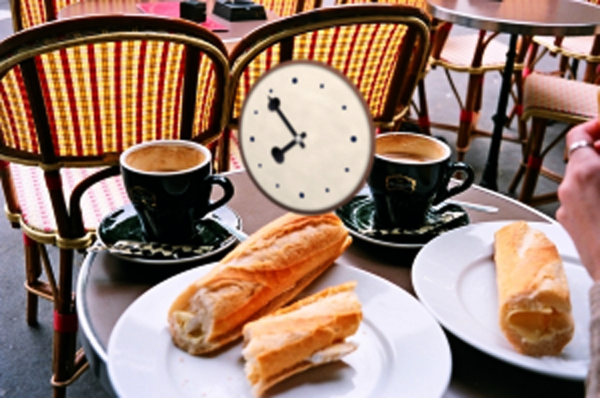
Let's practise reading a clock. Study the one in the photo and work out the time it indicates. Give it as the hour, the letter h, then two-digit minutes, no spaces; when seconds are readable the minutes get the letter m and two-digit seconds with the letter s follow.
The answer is 7h54
